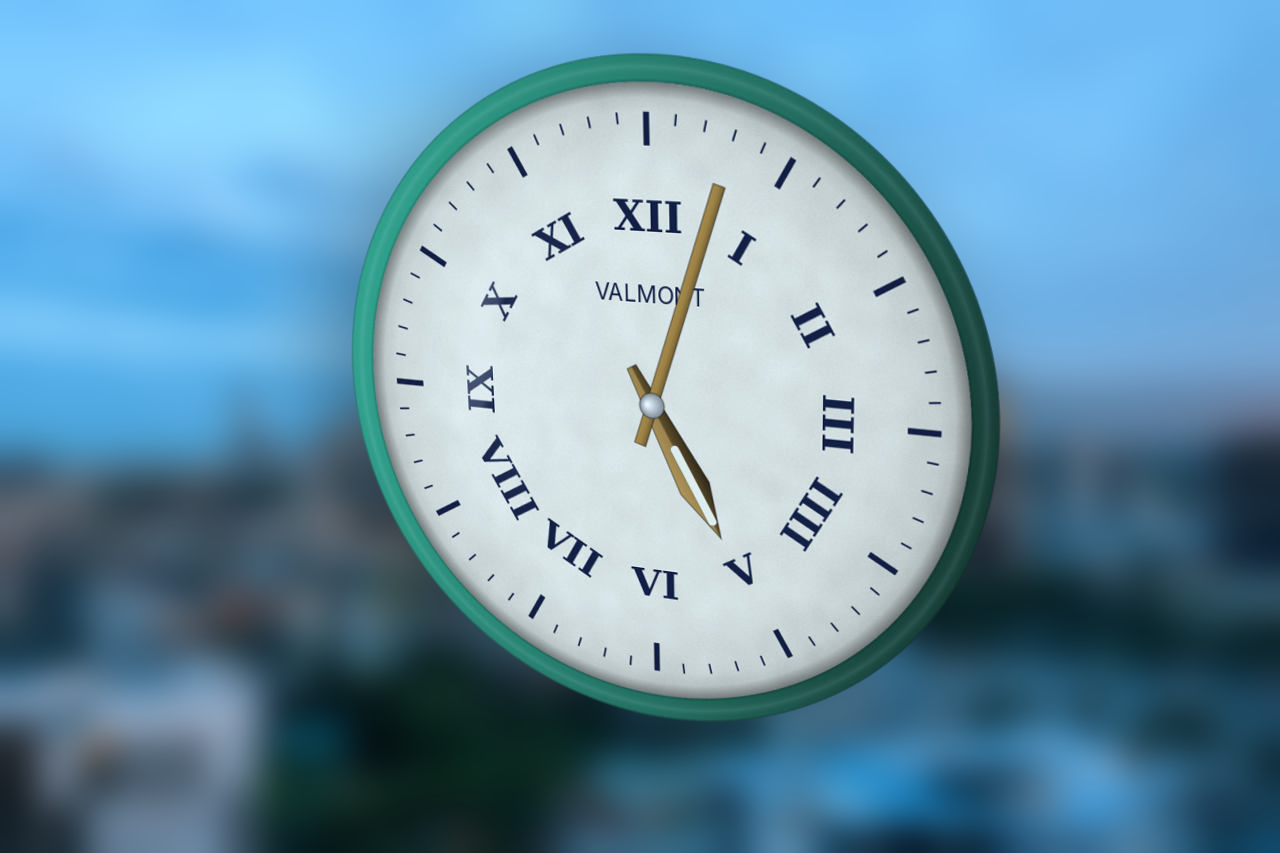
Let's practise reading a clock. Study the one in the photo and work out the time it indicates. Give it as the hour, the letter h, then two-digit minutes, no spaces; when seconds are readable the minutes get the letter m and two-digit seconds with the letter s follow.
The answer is 5h03
